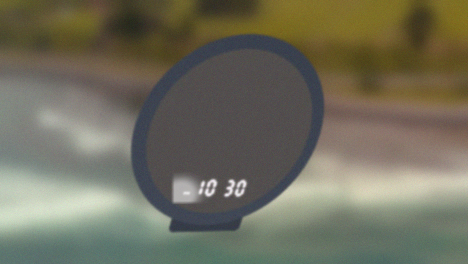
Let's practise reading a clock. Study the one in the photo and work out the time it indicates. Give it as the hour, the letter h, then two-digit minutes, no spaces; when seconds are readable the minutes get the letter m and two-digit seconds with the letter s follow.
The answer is 10h30
